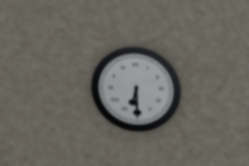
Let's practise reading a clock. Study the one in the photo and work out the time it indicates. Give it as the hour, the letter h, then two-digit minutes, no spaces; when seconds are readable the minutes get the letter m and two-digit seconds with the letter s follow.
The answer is 6h30
